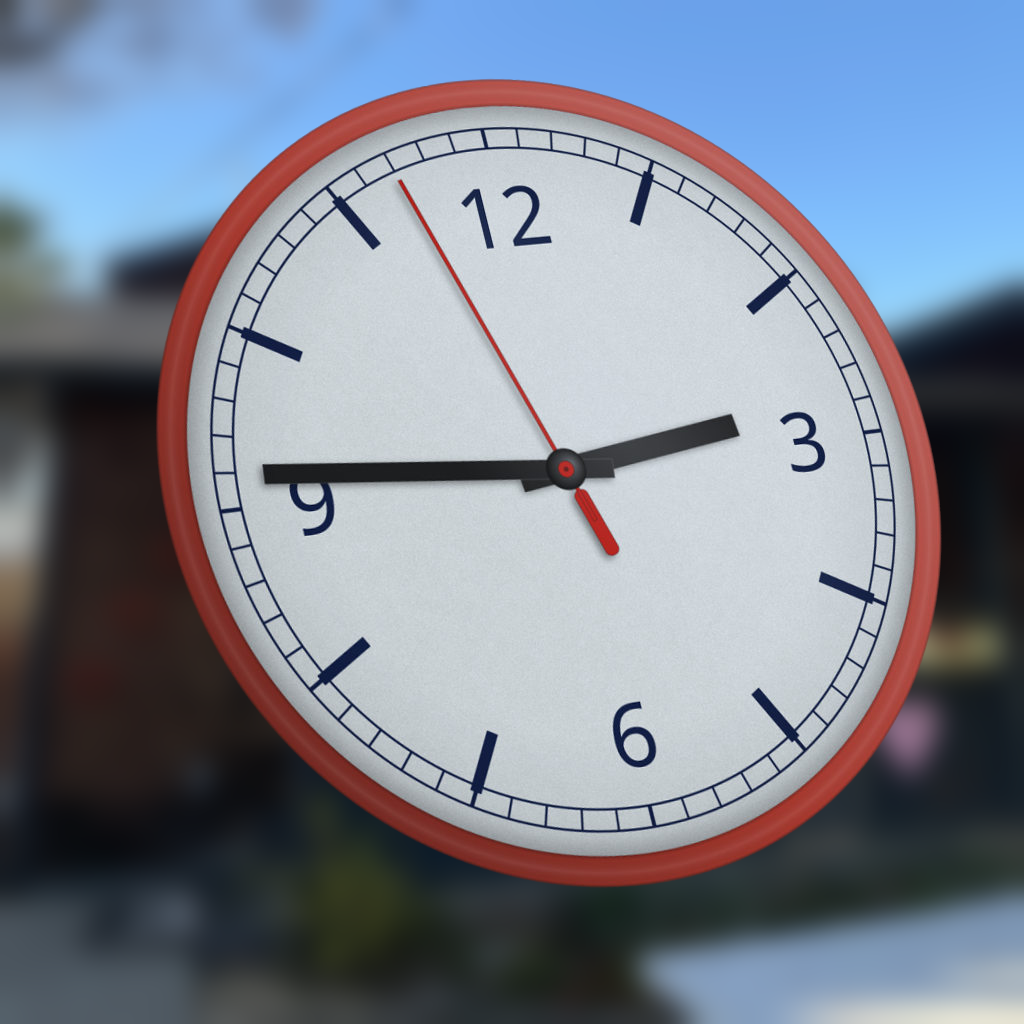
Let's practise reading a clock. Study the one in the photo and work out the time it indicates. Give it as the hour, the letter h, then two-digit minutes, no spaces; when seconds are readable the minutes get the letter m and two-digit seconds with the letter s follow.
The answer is 2h45m57s
